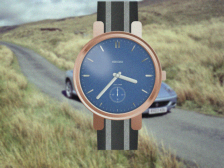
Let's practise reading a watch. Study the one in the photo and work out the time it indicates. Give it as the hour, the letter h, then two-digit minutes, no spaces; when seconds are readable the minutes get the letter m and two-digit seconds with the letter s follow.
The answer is 3h37
